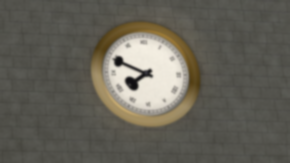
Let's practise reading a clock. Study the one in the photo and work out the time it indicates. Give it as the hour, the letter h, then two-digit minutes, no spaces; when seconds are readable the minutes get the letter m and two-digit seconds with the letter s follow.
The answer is 7h49
